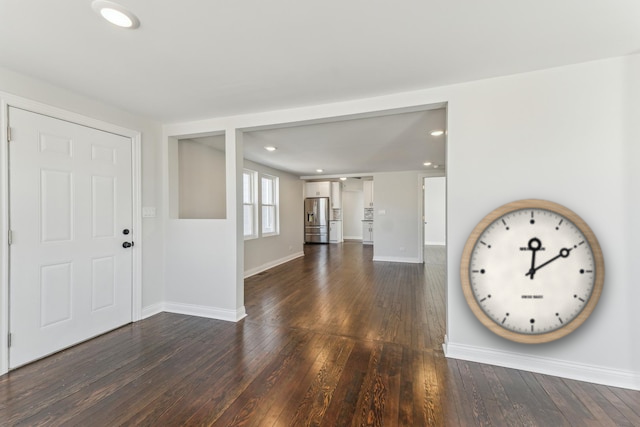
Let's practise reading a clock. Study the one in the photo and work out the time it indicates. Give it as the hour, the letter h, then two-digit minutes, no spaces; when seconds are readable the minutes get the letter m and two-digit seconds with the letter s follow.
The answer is 12h10
